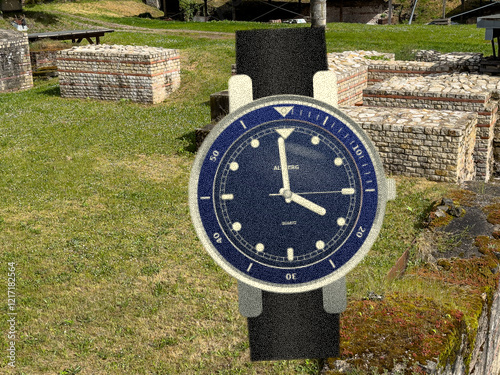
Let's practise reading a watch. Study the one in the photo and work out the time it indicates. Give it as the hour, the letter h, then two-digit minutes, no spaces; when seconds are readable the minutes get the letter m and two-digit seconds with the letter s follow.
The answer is 3h59m15s
